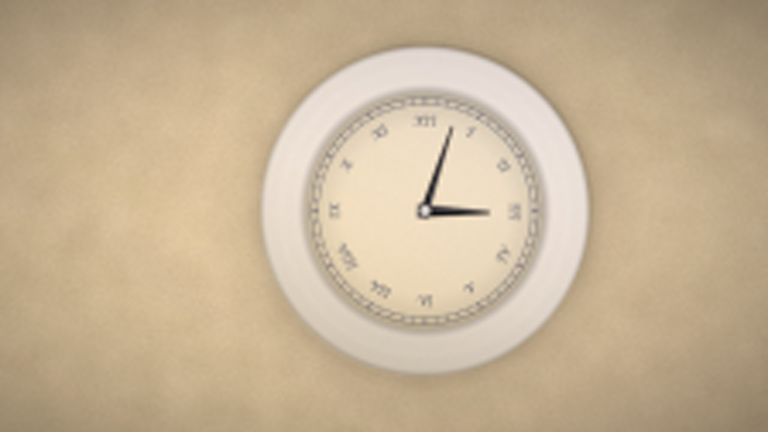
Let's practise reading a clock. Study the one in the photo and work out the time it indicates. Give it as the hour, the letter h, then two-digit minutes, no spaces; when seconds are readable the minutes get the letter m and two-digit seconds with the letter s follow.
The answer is 3h03
